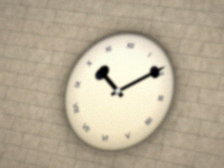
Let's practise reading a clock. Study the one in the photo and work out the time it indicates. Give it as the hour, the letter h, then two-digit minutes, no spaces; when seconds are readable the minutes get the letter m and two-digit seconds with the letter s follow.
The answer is 10h09
